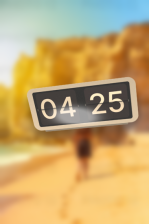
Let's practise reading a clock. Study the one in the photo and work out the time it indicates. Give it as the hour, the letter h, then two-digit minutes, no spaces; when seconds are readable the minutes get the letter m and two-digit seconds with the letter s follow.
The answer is 4h25
